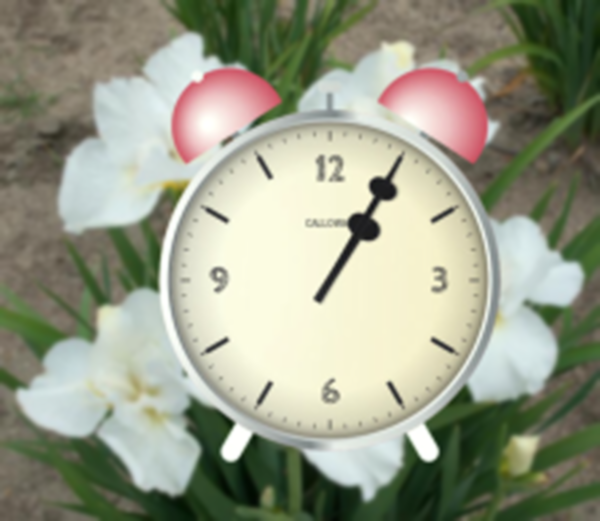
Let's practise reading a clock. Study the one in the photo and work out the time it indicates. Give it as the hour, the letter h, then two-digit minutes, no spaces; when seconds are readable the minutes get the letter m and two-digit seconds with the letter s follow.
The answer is 1h05
